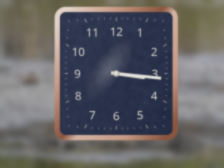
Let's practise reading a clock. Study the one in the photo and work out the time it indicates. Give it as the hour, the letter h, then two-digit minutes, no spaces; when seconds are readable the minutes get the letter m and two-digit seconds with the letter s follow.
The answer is 3h16
